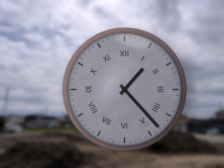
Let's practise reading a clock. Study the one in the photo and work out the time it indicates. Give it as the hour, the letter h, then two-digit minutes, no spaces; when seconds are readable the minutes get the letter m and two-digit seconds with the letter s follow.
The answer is 1h23
